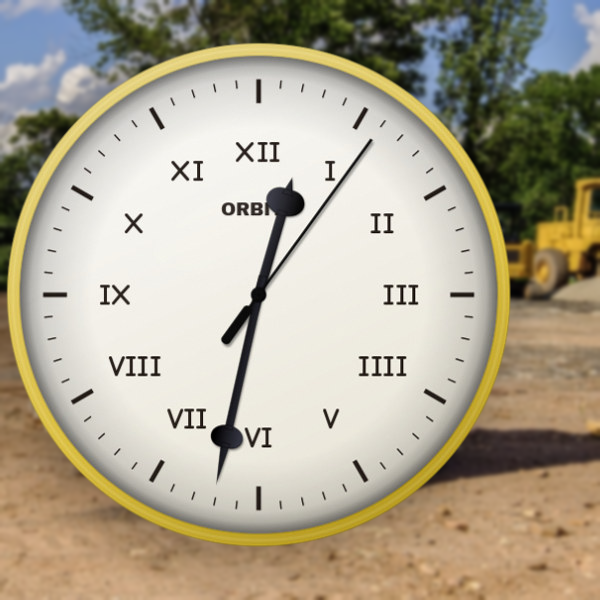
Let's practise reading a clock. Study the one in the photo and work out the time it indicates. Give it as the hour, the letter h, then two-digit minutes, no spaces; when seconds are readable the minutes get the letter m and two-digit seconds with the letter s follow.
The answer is 12h32m06s
